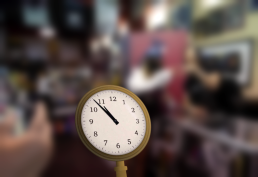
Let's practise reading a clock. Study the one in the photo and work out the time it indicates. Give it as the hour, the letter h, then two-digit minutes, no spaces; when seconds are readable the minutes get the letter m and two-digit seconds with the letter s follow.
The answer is 10h53
